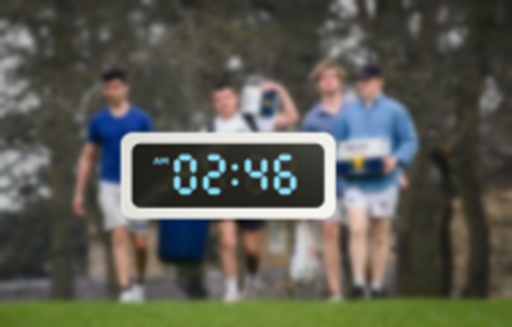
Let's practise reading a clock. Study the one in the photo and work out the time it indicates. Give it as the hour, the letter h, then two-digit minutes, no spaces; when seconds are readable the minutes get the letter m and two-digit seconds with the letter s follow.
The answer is 2h46
